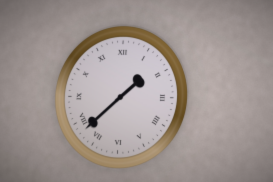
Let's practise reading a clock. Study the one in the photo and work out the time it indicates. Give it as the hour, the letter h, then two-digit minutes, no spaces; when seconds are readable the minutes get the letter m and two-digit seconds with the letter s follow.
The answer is 1h38
